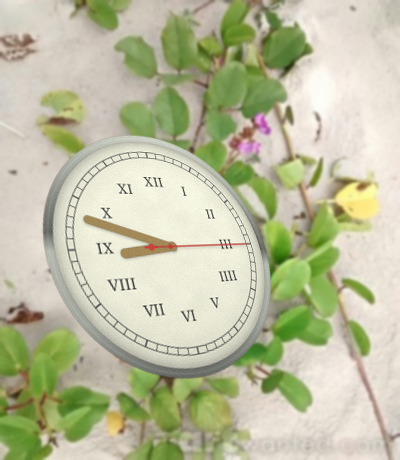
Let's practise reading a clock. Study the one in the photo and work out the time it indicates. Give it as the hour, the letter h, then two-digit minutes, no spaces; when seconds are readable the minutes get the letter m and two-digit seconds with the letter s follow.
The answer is 8h48m15s
